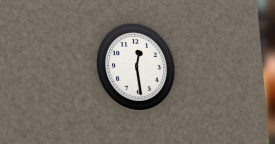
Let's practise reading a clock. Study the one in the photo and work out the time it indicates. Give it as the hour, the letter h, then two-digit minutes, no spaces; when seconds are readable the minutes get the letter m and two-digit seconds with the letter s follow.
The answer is 12h29
